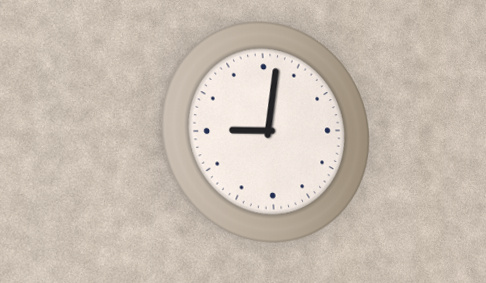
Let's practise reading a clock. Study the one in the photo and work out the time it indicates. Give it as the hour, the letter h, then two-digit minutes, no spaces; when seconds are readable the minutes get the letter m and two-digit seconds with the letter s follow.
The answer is 9h02
